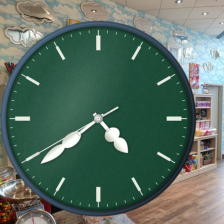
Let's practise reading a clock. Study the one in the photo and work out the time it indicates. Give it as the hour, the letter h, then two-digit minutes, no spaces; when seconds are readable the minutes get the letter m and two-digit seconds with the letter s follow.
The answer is 4h38m40s
